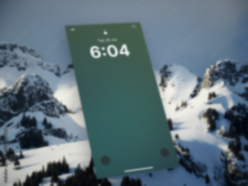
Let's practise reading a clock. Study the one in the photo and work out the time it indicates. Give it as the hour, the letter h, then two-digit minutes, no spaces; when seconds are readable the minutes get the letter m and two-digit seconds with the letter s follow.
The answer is 6h04
